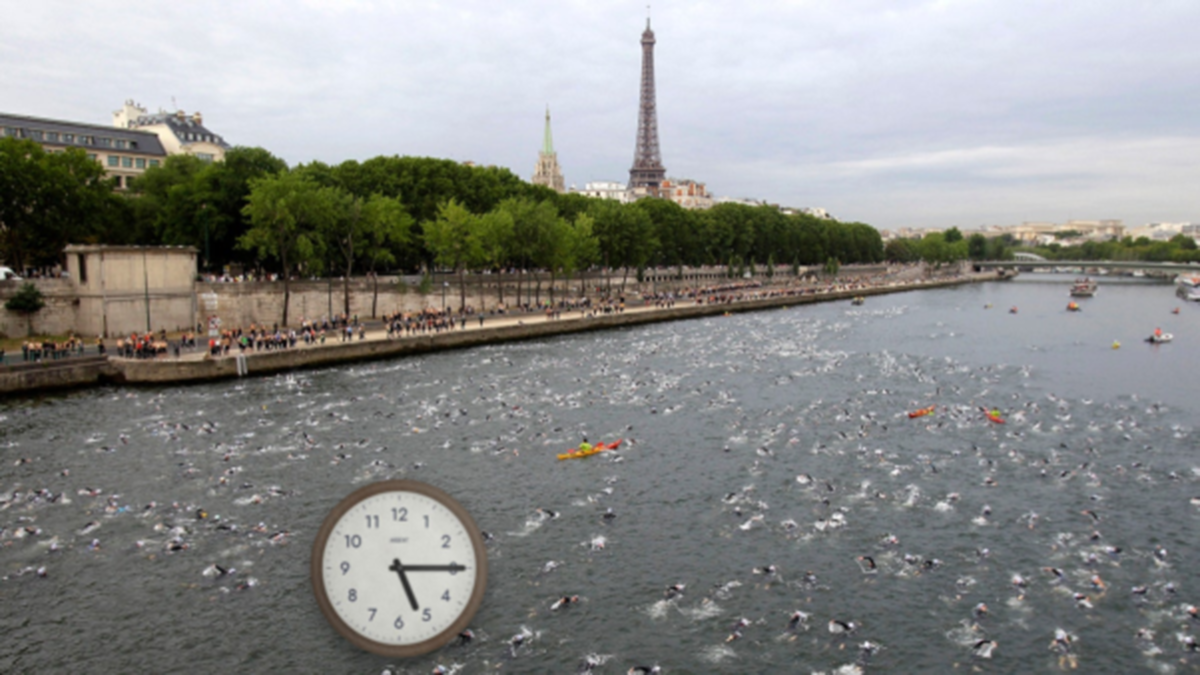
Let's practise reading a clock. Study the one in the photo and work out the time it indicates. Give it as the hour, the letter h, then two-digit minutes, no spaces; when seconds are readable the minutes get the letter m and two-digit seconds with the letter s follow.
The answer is 5h15
